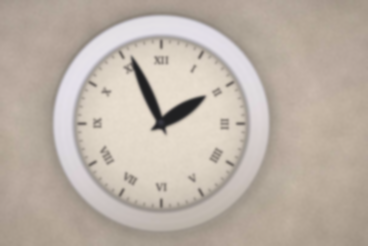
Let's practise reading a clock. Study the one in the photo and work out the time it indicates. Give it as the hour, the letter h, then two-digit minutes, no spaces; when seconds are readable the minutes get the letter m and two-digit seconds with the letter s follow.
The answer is 1h56
